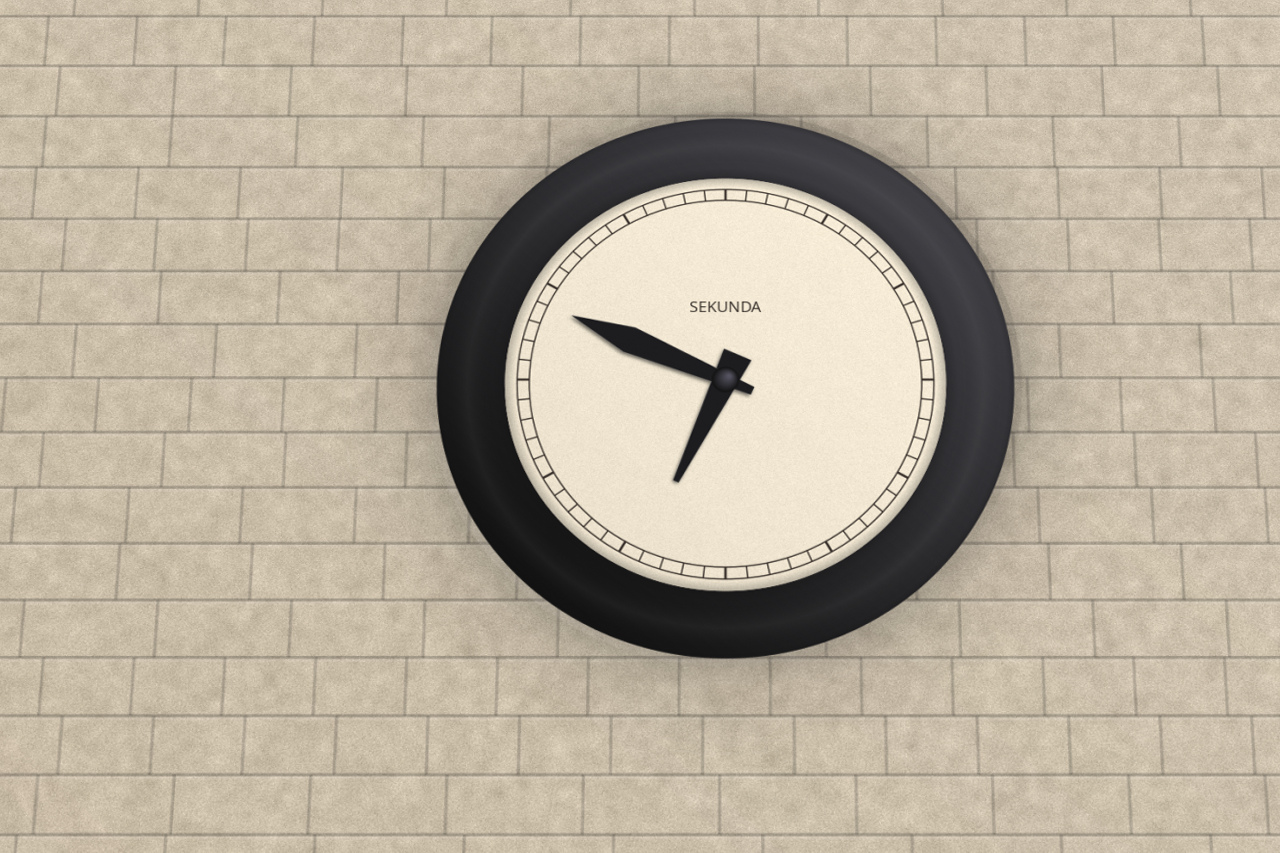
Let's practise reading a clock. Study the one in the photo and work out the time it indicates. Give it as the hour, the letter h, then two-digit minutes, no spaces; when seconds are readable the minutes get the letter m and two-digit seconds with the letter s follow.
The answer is 6h49
